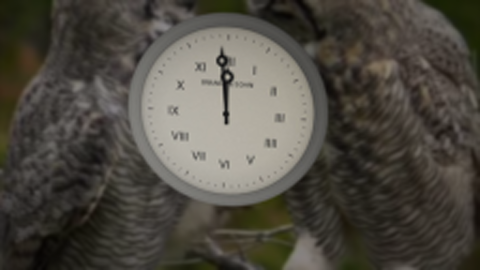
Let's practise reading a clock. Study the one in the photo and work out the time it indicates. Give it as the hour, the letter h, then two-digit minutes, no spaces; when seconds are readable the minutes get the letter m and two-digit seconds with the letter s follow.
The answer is 11h59
